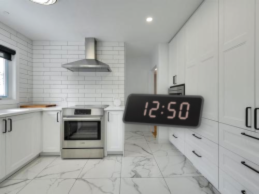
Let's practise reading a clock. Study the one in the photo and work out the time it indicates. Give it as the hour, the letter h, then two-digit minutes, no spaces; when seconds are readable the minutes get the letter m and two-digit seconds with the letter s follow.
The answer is 12h50
